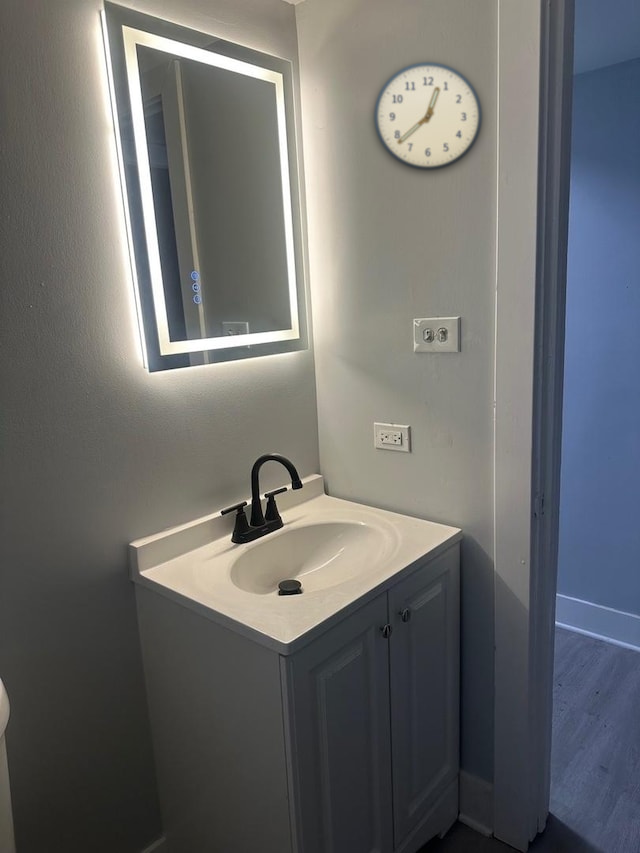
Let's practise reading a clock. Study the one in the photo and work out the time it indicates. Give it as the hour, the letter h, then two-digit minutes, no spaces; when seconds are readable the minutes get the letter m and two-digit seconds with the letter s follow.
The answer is 12h38
